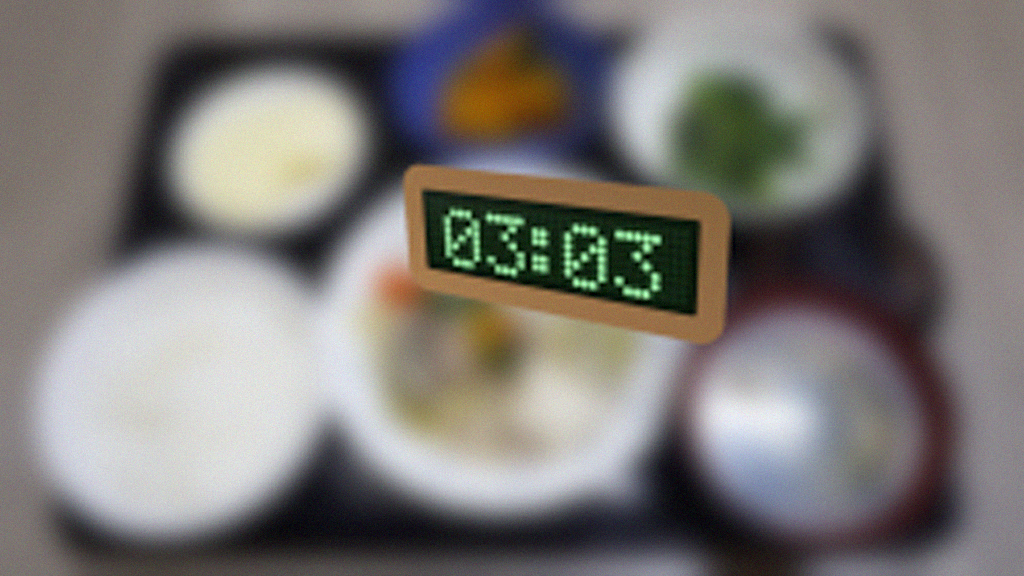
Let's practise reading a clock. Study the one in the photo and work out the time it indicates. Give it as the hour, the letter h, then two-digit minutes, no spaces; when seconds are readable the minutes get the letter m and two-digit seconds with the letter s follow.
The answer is 3h03
